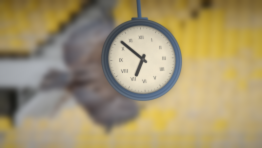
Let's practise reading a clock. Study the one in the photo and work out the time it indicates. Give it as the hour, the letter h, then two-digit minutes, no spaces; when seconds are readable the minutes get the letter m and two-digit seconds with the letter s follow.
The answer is 6h52
